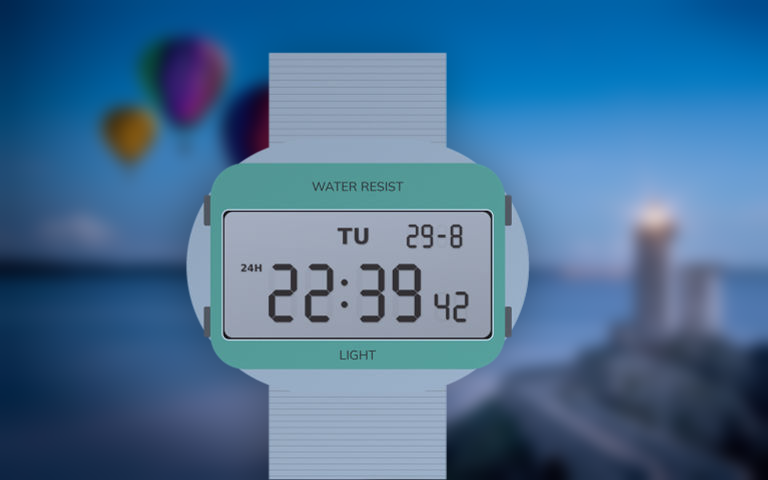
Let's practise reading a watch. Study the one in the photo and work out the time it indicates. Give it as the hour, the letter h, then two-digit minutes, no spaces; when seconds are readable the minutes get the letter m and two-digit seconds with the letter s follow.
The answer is 22h39m42s
